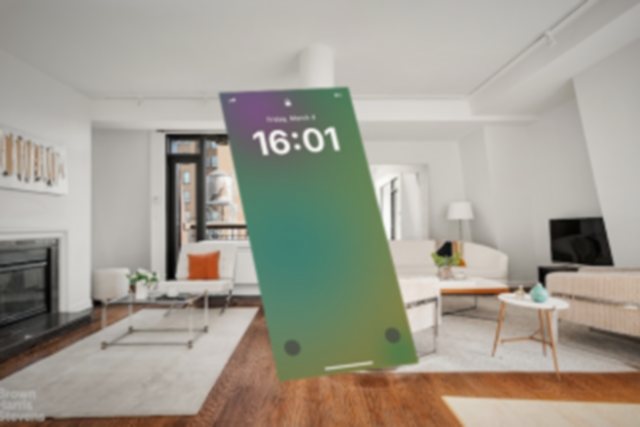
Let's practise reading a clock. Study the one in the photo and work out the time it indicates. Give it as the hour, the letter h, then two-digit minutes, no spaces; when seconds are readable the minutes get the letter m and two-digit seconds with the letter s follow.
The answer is 16h01
